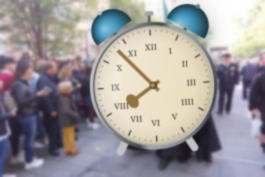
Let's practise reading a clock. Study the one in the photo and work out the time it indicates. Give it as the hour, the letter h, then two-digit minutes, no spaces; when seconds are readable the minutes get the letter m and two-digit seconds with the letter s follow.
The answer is 7h53
